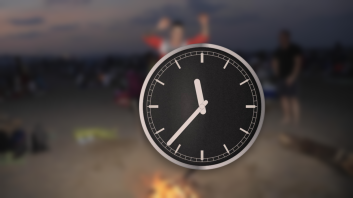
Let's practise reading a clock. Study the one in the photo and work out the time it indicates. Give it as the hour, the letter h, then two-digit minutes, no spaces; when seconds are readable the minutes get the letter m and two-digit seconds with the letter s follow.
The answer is 11h37
